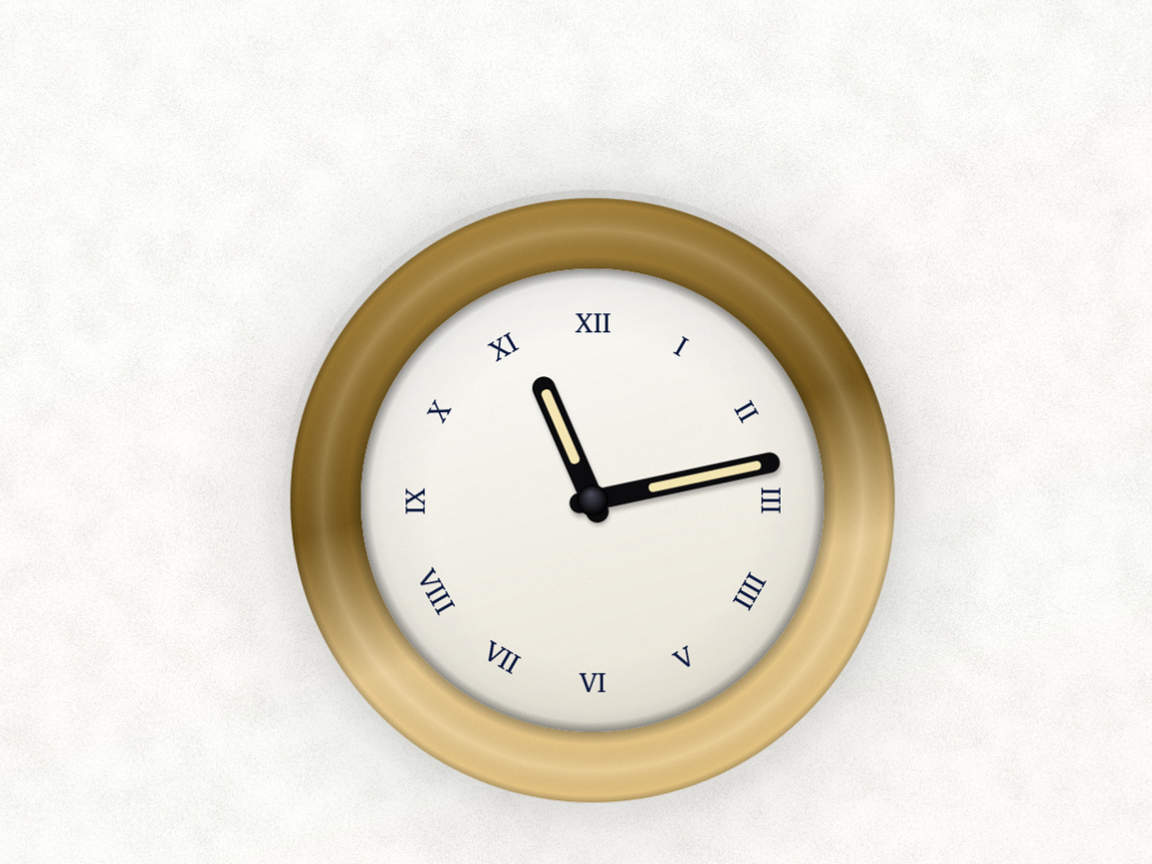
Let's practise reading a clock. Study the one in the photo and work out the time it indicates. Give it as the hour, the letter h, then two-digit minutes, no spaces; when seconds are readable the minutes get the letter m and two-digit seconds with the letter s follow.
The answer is 11h13
